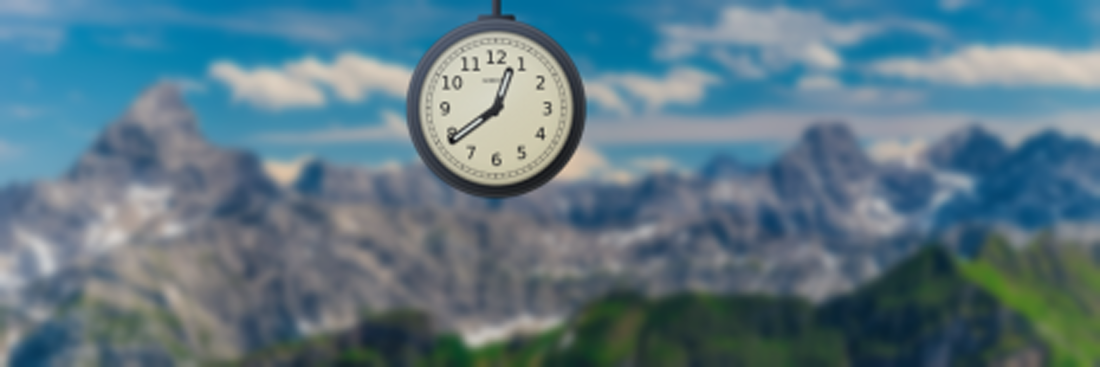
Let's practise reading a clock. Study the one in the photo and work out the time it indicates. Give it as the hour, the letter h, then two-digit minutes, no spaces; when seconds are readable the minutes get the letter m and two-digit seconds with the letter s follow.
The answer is 12h39
